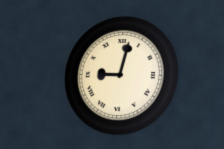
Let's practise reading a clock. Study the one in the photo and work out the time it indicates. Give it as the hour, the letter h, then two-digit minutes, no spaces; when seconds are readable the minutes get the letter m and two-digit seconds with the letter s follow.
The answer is 9h02
